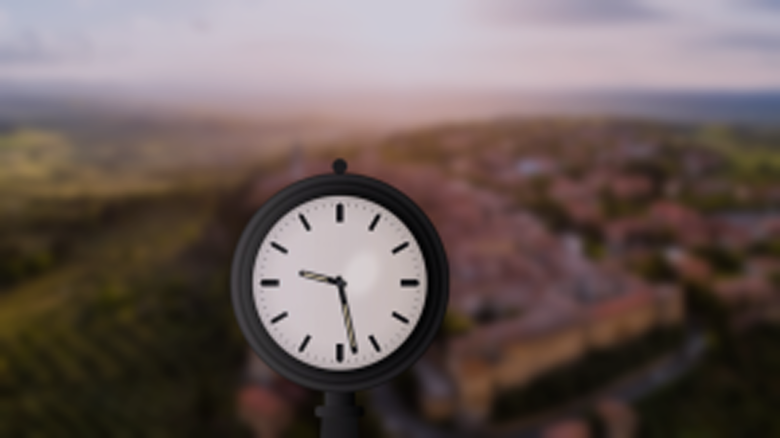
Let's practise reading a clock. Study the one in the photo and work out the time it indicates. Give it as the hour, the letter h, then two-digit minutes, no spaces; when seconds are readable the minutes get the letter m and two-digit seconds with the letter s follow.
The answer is 9h28
